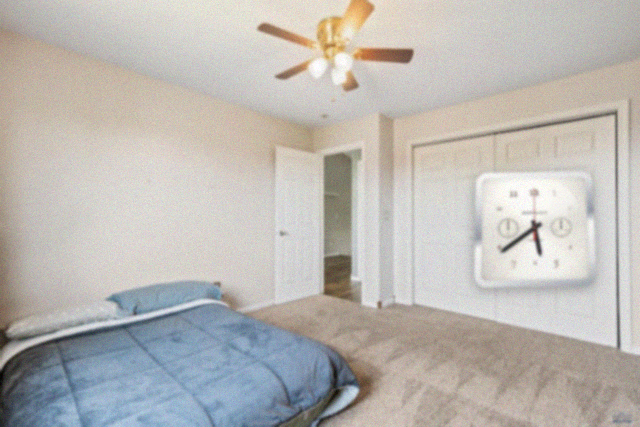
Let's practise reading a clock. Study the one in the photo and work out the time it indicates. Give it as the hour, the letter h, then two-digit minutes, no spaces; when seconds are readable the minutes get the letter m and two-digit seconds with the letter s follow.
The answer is 5h39
